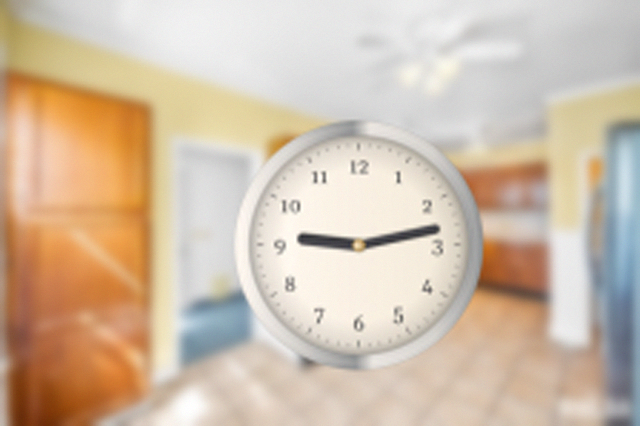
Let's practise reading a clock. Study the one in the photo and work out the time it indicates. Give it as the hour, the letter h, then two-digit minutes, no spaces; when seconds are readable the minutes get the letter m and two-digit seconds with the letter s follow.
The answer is 9h13
